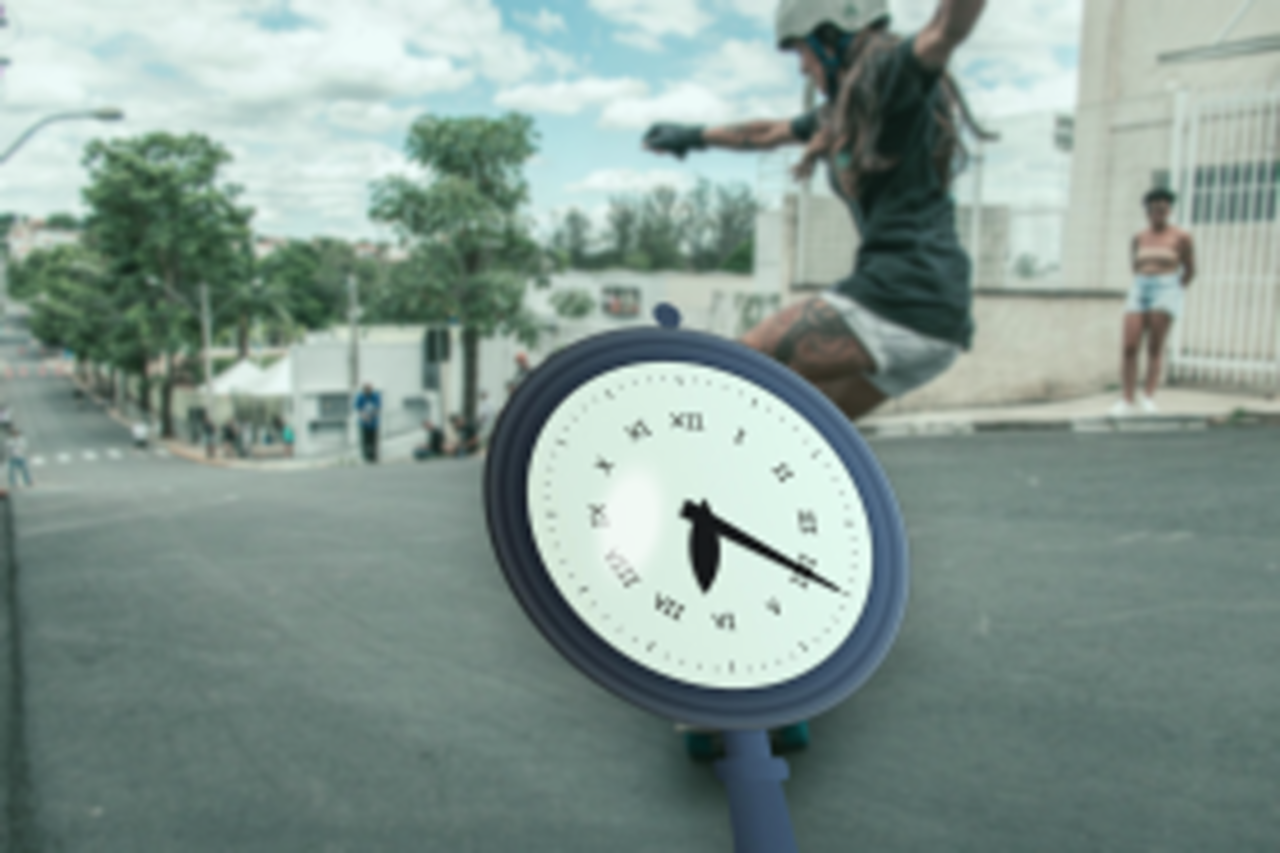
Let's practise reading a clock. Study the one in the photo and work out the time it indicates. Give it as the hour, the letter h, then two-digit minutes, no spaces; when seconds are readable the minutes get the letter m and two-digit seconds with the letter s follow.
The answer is 6h20
